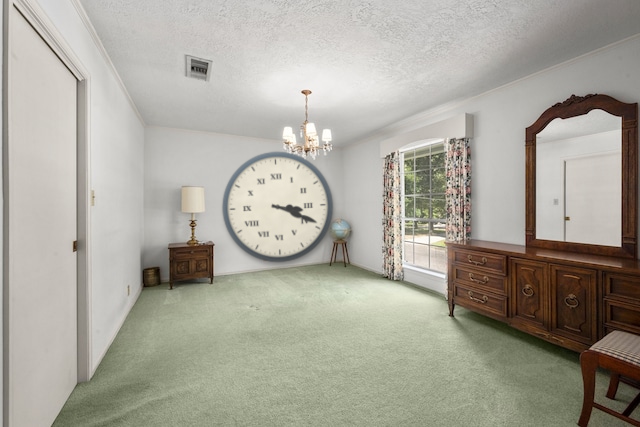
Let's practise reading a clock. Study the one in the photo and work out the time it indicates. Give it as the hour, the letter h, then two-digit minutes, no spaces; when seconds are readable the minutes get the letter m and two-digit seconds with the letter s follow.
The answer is 3h19
